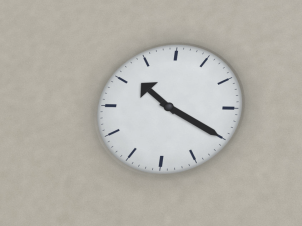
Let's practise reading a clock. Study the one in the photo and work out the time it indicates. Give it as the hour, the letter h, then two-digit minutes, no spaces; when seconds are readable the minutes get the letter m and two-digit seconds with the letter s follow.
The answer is 10h20
